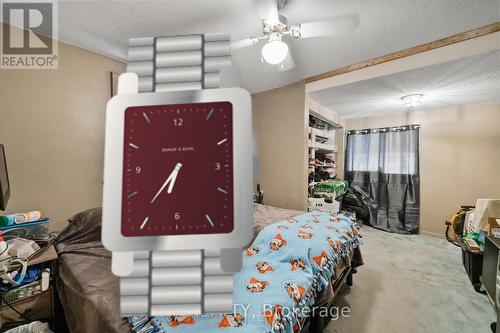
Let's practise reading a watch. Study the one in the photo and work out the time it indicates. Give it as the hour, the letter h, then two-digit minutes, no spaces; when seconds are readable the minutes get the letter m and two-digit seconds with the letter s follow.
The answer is 6h36
